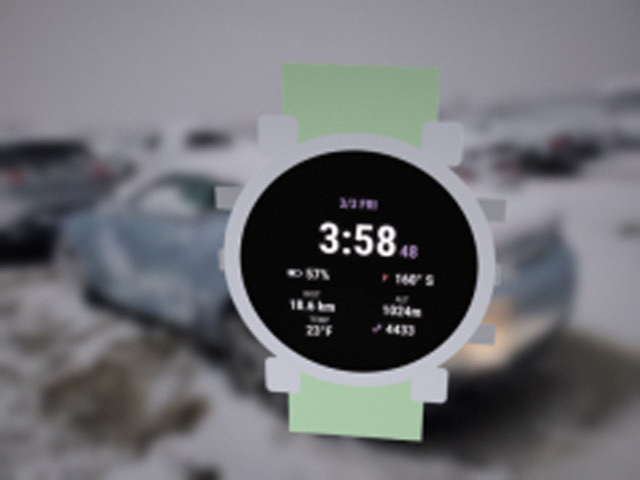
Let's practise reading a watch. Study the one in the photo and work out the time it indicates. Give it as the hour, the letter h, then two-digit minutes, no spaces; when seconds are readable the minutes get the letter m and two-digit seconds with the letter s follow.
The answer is 3h58
